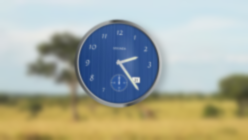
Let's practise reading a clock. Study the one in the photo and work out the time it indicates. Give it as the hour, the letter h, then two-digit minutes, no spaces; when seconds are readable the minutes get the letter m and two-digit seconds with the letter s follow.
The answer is 2h24
